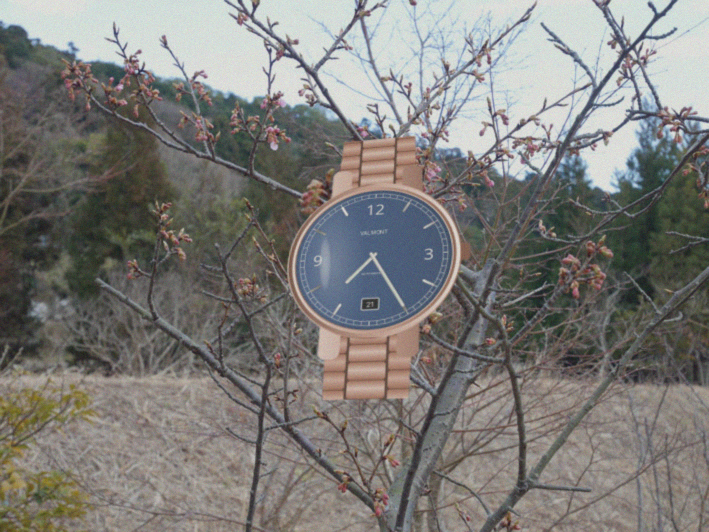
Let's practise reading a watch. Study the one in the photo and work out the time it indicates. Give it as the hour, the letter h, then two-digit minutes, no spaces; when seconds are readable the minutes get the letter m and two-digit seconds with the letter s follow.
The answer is 7h25
